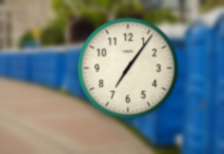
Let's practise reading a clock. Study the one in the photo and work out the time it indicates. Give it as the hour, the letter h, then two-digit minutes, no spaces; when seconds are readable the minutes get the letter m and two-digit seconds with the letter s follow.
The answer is 7h06
